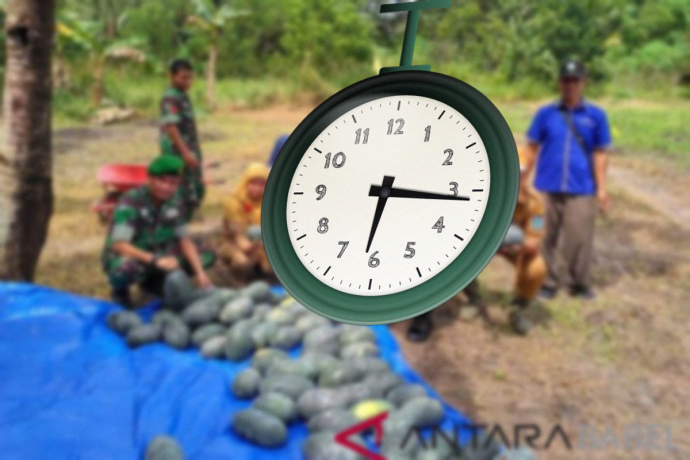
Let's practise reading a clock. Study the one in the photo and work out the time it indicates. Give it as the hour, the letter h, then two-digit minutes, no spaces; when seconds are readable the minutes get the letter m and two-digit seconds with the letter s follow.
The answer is 6h16
